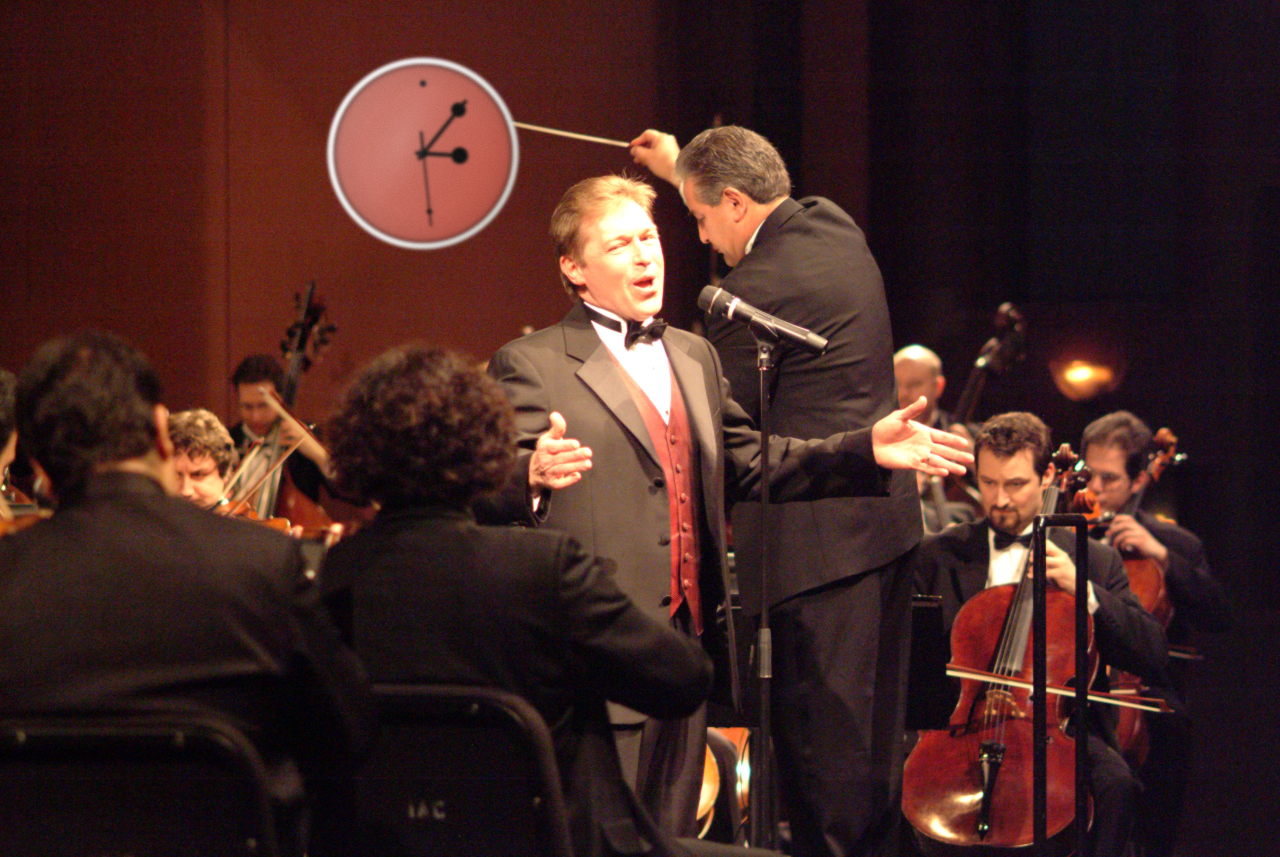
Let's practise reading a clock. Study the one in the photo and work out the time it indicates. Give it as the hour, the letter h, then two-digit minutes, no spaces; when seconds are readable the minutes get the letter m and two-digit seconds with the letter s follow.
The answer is 3h06m29s
